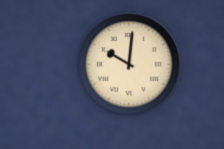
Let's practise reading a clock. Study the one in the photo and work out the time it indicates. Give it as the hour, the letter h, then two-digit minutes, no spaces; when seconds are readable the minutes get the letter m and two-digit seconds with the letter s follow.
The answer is 10h01
